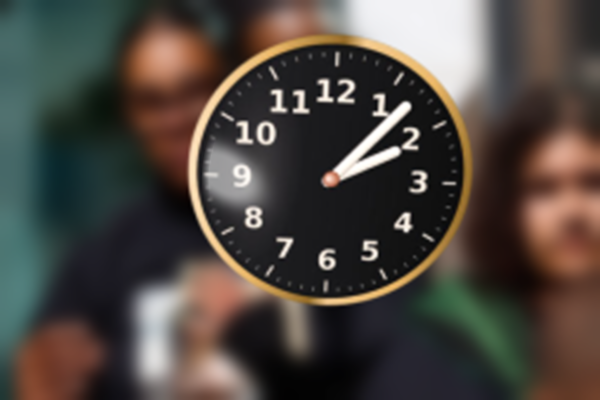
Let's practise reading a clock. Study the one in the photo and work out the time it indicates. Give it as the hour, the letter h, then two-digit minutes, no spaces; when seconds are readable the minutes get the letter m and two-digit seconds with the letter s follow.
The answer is 2h07
